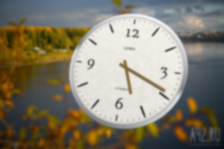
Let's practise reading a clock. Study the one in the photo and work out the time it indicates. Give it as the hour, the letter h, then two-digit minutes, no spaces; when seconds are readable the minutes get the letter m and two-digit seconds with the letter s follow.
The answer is 5h19
